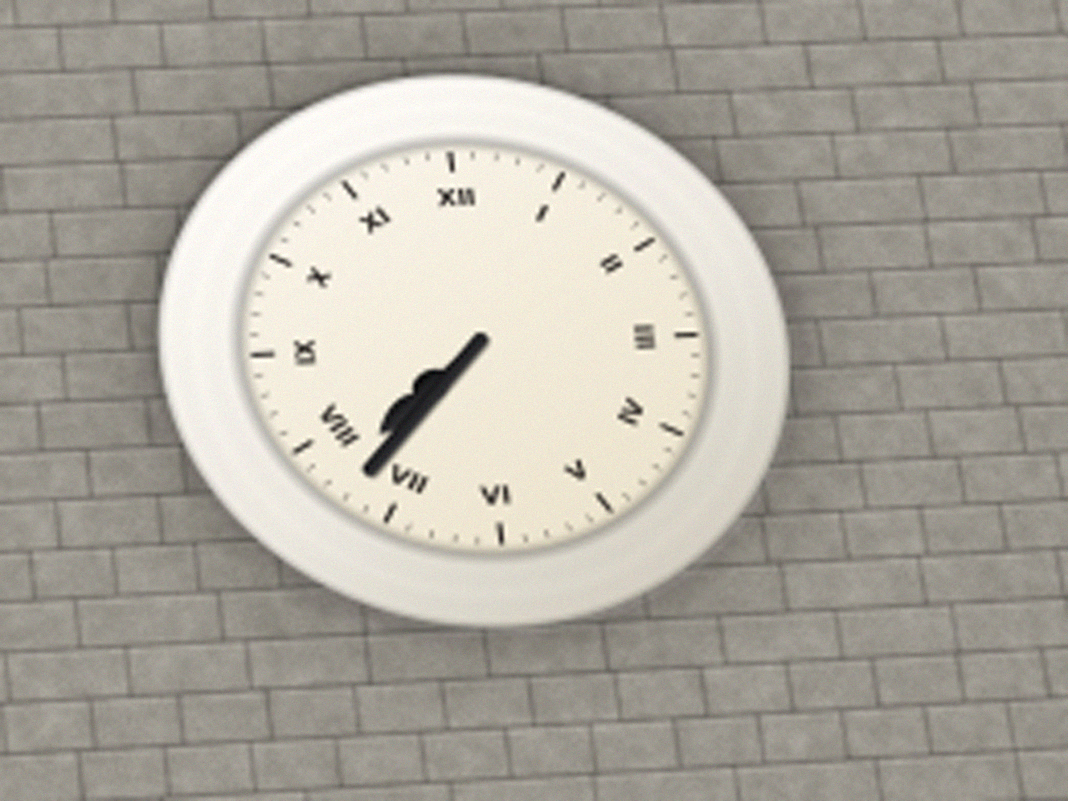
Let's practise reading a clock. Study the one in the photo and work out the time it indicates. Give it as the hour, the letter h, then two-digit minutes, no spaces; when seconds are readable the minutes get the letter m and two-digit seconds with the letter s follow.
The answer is 7h37
